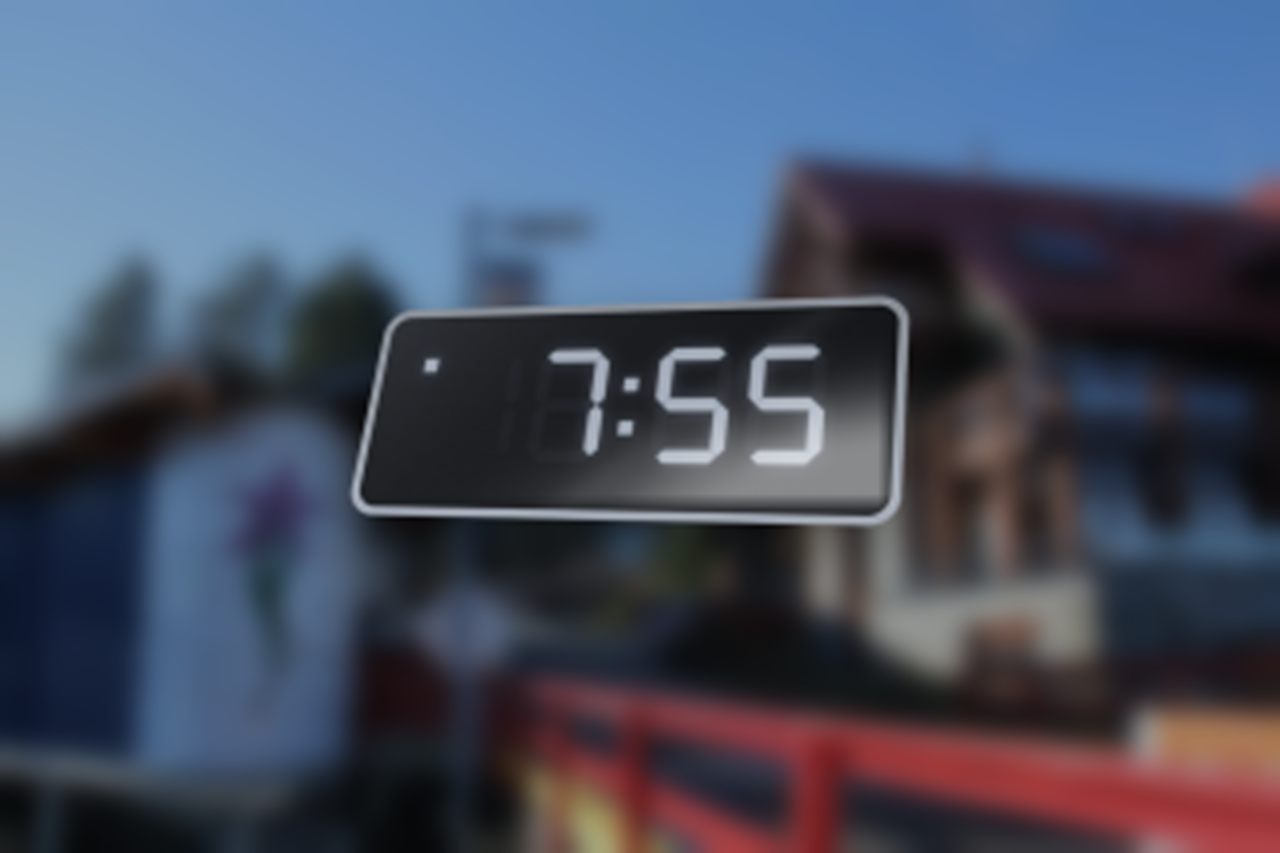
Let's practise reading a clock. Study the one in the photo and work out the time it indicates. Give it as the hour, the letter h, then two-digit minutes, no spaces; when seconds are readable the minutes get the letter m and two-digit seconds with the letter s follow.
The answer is 7h55
